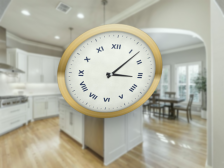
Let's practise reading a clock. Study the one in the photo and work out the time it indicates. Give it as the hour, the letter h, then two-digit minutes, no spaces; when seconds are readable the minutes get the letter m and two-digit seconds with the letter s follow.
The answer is 3h07
